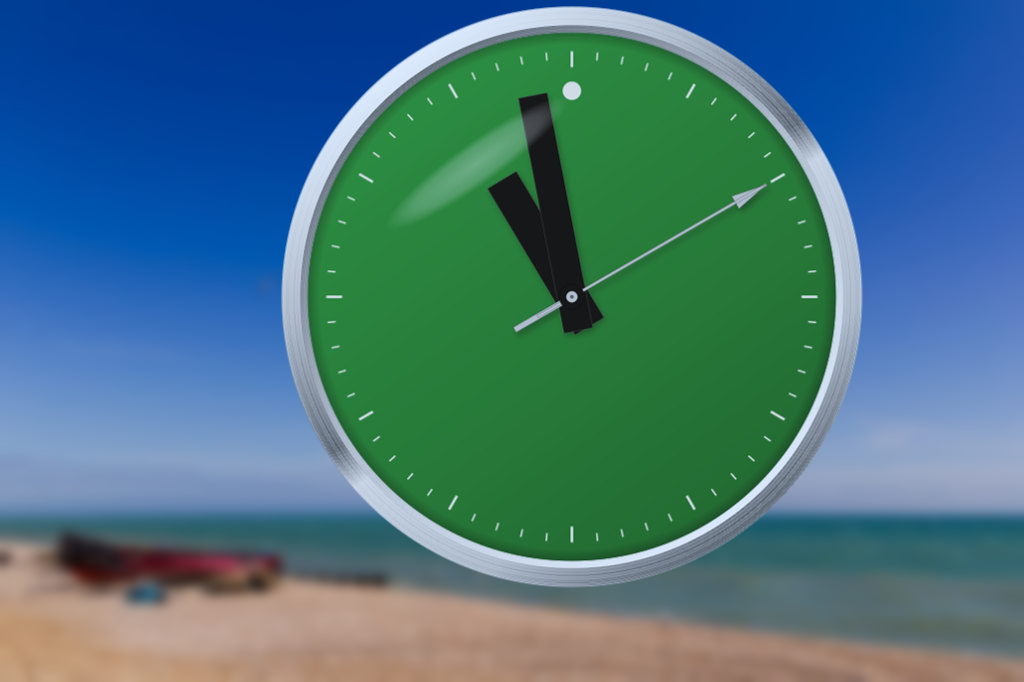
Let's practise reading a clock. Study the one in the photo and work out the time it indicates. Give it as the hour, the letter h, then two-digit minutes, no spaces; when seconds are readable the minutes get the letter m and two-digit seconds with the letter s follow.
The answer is 10h58m10s
